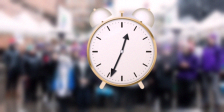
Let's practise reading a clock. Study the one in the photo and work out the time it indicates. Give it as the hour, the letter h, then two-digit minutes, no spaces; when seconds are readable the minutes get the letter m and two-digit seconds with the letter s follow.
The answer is 12h34
